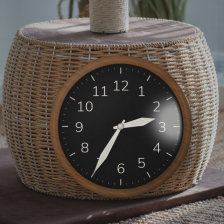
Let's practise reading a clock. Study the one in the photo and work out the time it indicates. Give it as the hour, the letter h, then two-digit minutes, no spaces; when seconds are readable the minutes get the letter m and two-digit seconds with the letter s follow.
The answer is 2h35
